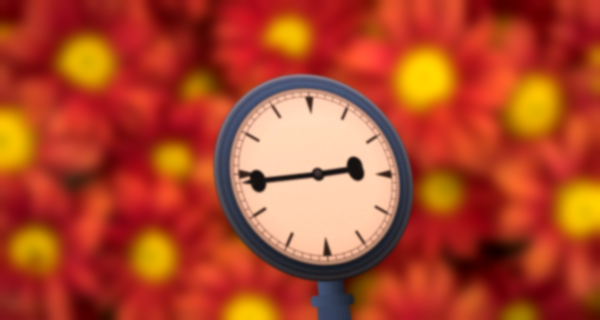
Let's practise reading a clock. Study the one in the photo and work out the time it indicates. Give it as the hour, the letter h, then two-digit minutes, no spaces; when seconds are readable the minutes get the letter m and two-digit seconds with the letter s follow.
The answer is 2h44
